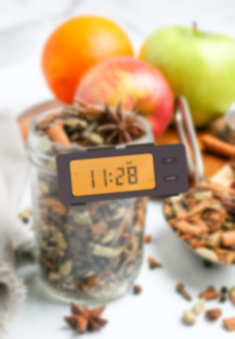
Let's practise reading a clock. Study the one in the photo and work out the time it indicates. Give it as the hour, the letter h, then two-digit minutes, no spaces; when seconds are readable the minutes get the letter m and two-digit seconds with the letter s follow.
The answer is 11h28
